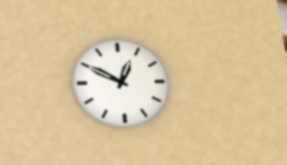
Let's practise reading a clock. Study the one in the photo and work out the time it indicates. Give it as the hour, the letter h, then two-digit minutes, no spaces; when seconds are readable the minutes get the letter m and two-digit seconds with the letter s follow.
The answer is 12h50
